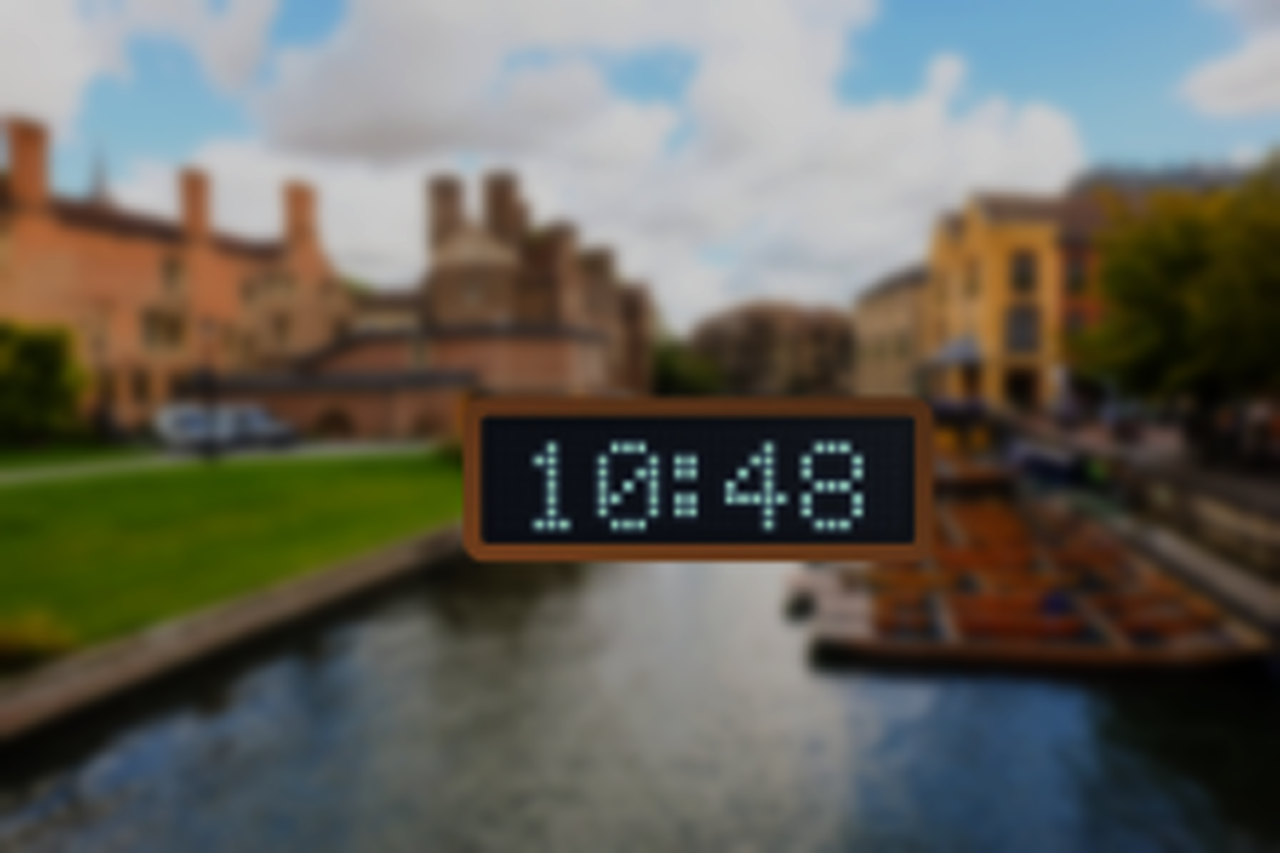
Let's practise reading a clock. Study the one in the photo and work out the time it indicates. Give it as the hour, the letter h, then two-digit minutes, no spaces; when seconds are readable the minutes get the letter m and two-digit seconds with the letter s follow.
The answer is 10h48
